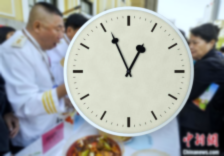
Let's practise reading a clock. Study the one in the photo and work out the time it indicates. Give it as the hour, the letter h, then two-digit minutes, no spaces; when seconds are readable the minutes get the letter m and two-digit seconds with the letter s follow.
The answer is 12h56
